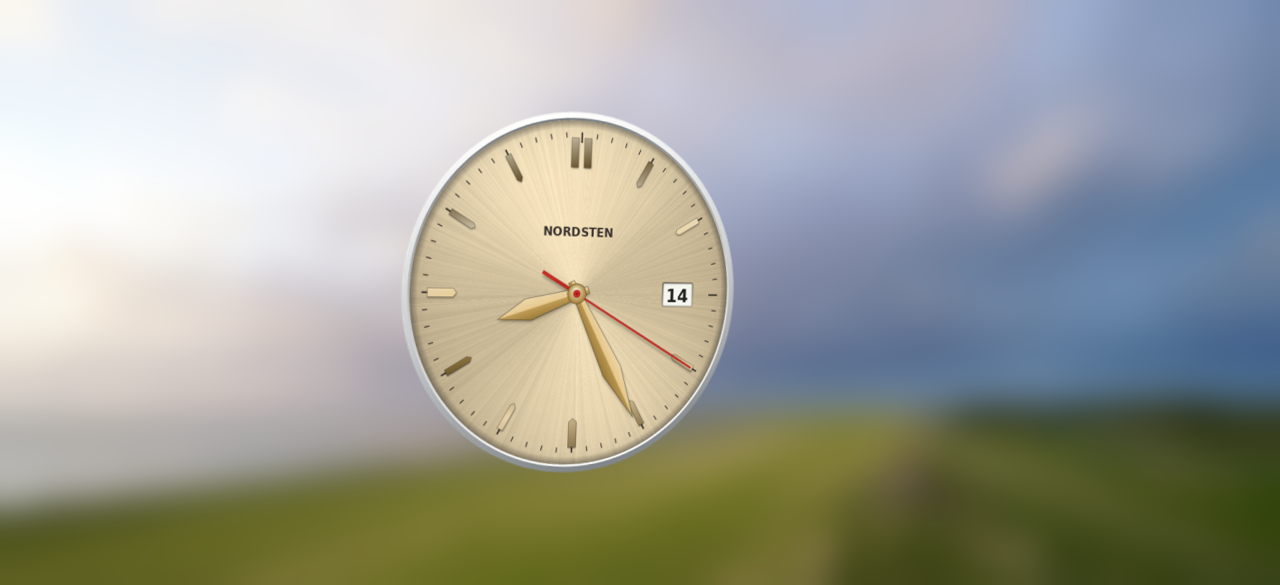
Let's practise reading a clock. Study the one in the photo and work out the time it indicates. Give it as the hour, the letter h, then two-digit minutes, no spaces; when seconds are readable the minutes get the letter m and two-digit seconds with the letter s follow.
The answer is 8h25m20s
